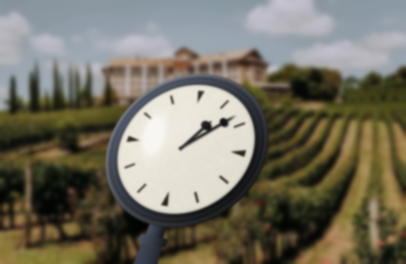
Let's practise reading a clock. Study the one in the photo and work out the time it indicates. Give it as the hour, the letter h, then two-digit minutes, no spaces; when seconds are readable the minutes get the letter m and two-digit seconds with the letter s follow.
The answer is 1h08
